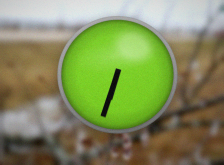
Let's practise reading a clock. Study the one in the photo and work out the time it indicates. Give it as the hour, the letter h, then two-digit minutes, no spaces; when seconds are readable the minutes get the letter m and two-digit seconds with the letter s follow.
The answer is 6h33
